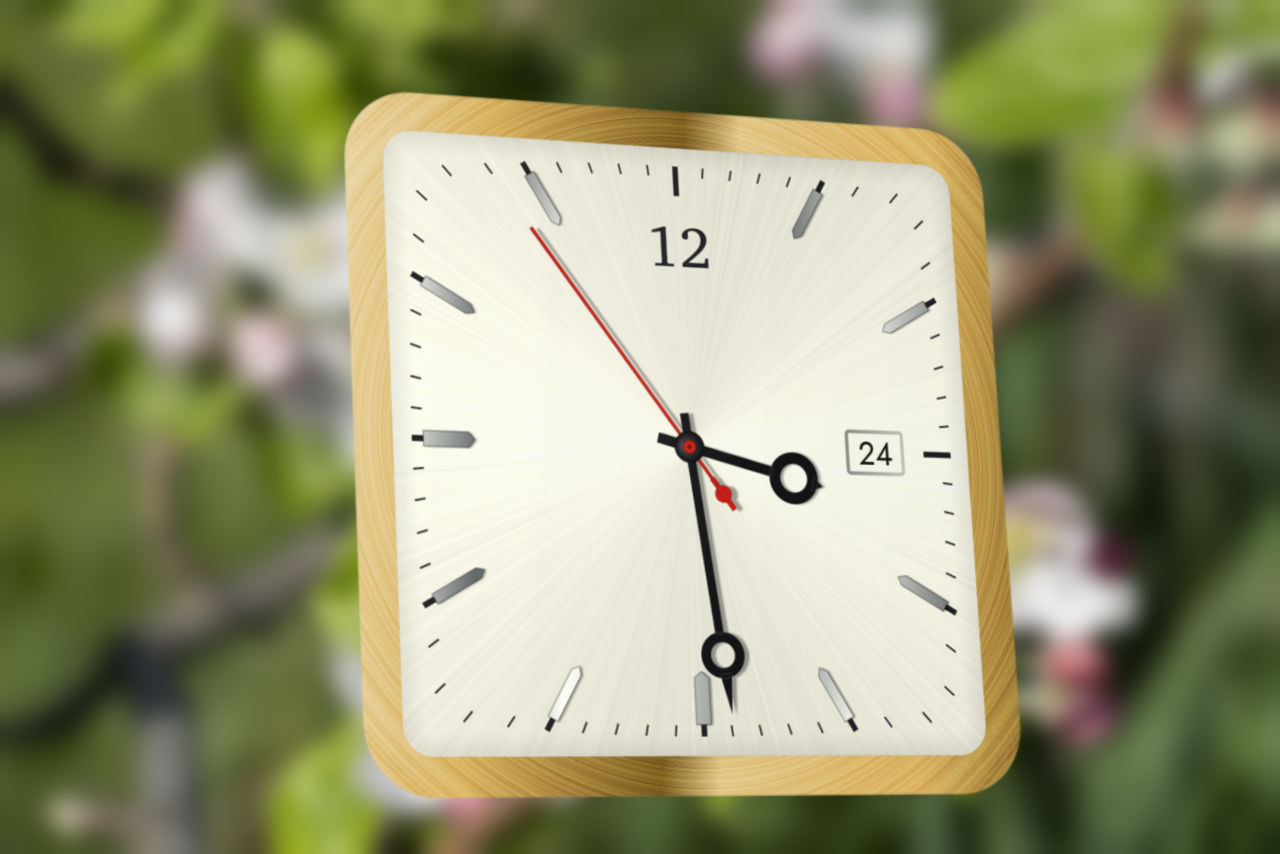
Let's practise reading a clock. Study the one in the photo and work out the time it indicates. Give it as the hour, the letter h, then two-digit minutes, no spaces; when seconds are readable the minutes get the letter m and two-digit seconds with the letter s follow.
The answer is 3h28m54s
